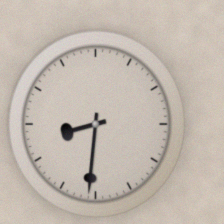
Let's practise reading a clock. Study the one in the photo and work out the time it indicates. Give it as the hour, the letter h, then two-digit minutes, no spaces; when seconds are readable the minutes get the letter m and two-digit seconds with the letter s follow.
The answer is 8h31
